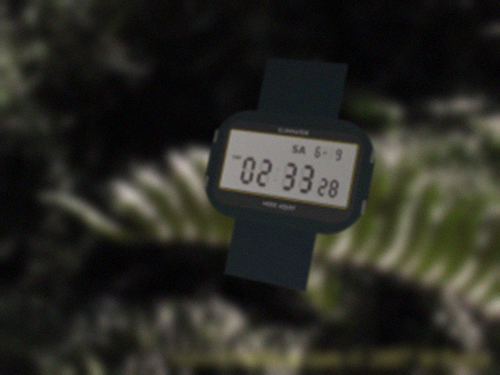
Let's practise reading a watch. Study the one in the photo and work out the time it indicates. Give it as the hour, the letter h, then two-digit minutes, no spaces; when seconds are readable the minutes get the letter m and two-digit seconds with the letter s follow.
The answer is 2h33m28s
